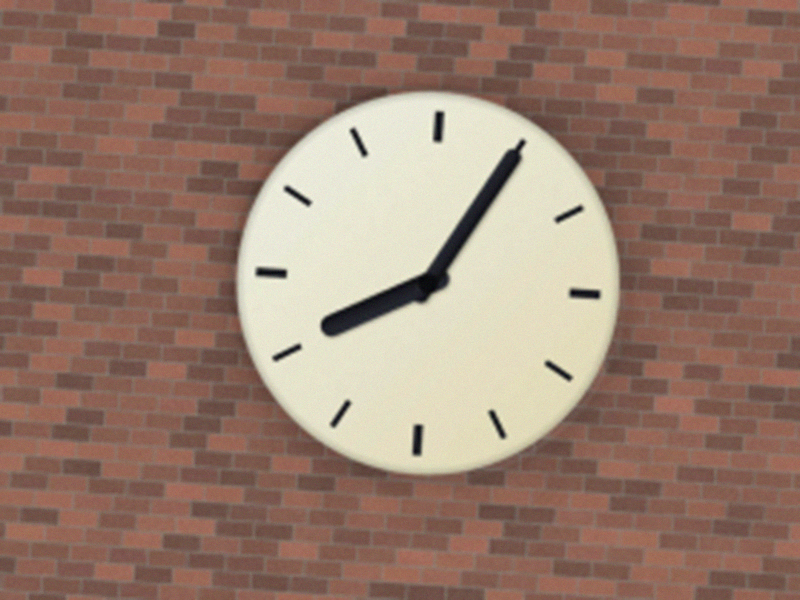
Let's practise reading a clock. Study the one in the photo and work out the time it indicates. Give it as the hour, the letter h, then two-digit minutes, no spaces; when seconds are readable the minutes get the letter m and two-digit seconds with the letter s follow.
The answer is 8h05
